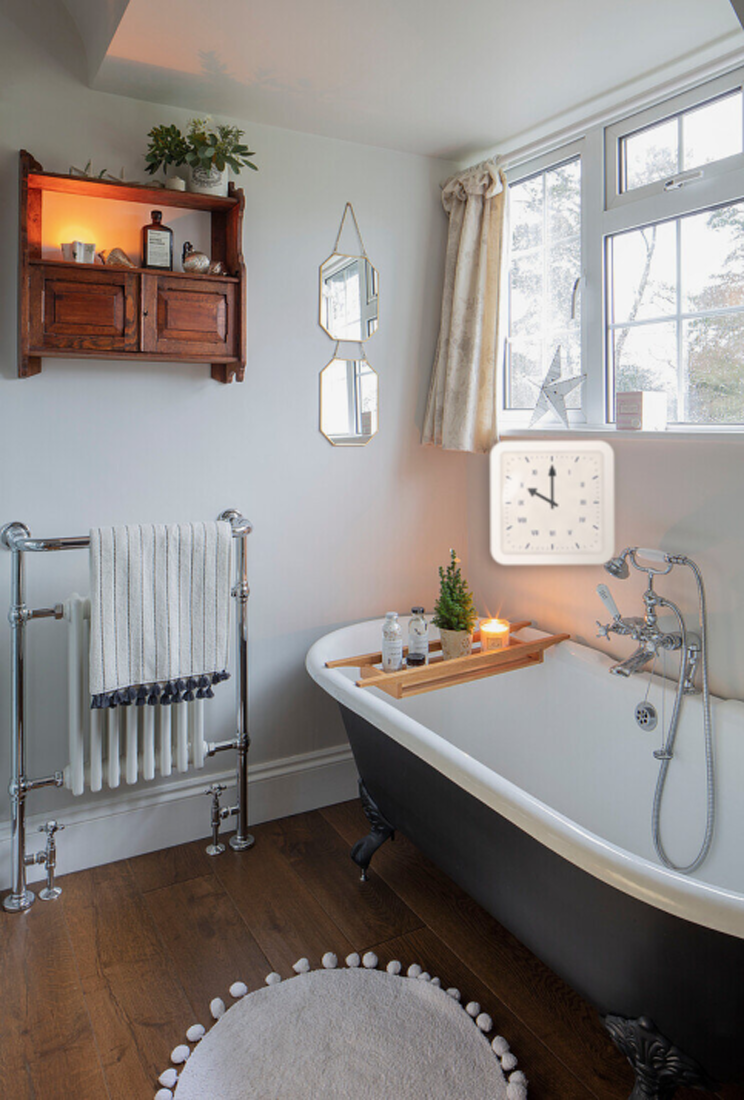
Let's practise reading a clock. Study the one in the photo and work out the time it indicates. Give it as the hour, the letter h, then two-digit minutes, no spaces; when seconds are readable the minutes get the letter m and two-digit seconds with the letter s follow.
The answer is 10h00
